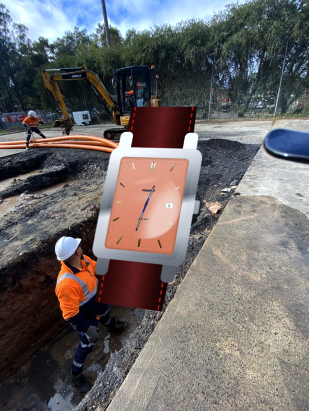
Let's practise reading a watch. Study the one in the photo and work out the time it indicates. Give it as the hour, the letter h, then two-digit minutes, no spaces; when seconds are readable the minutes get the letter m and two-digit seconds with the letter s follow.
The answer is 12h32
